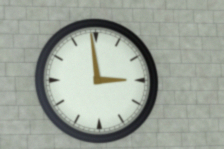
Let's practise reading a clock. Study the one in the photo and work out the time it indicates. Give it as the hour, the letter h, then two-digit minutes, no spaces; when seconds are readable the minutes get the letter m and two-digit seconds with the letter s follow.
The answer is 2h59
